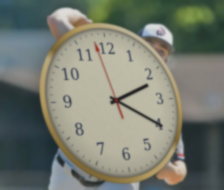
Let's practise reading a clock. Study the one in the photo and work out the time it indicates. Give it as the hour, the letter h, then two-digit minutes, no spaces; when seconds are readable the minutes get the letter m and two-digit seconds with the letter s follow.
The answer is 2h19m58s
